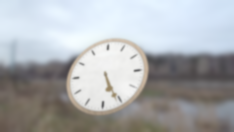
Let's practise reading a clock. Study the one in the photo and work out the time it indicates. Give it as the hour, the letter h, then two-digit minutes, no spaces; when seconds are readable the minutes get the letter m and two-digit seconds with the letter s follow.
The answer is 5h26
